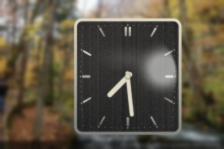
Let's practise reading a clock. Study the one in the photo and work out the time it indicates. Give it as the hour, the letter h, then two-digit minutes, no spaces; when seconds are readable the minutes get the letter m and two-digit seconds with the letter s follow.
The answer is 7h29
